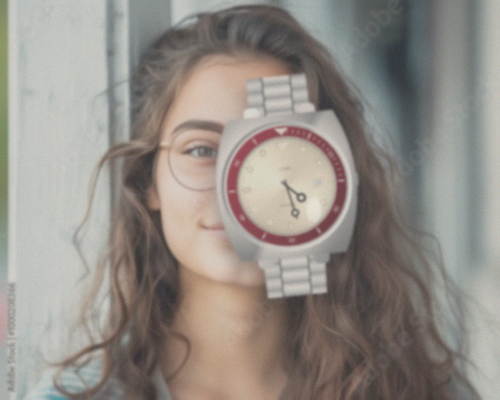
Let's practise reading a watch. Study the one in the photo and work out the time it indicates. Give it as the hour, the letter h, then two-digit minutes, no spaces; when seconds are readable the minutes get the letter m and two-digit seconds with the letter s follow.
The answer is 4h28
